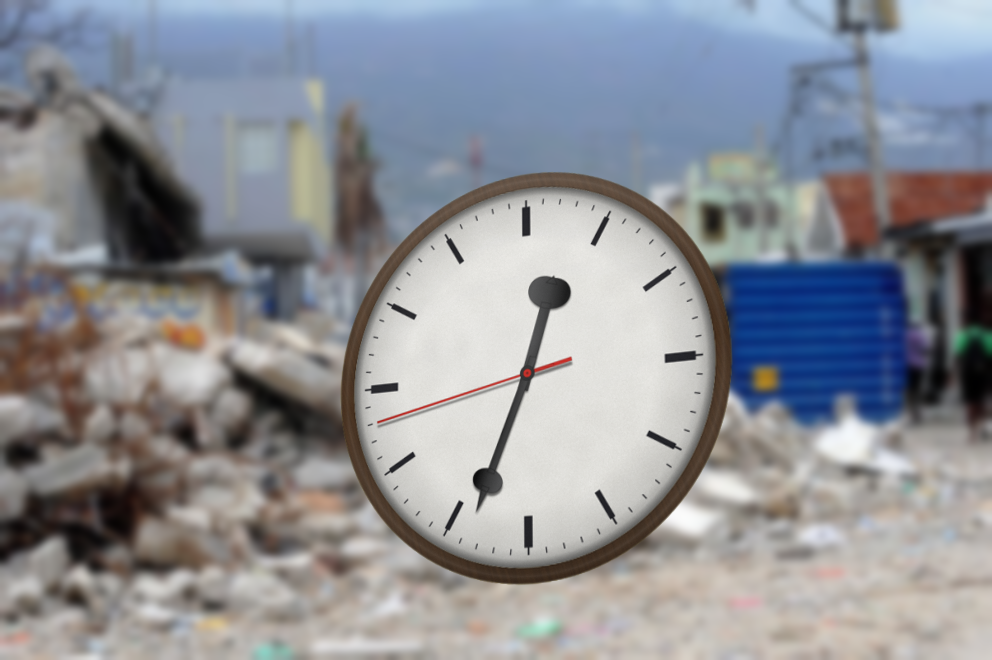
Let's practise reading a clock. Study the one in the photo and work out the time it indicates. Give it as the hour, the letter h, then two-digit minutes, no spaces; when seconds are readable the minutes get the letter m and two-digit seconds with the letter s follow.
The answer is 12h33m43s
